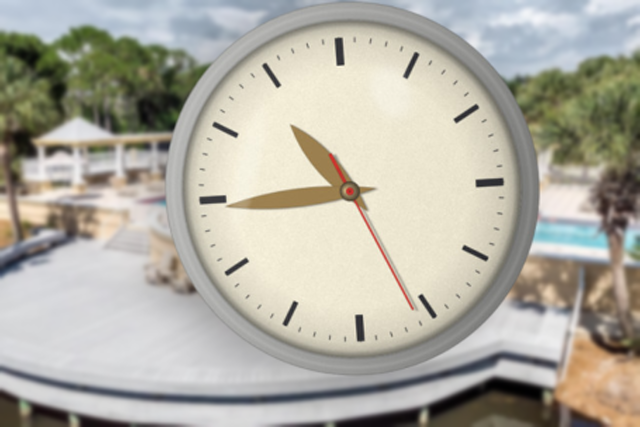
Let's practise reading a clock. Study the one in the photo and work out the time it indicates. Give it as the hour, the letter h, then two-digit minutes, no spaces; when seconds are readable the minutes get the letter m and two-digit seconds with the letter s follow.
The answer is 10h44m26s
